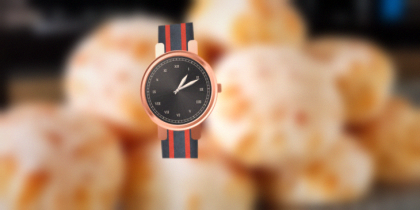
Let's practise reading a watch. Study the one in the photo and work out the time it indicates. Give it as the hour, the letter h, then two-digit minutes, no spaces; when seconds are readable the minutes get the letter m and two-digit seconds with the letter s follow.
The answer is 1h11
